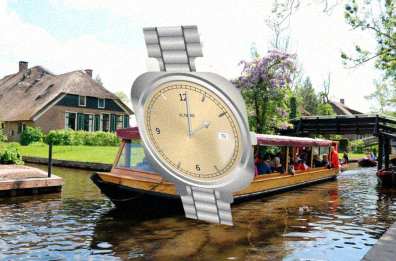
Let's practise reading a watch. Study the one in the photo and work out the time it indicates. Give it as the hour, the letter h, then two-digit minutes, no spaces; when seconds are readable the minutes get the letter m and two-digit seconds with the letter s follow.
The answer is 2h01
